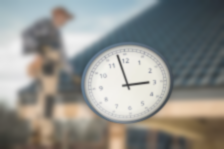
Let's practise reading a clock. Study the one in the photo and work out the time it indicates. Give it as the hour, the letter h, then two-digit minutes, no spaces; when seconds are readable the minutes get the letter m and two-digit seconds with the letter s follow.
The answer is 2h58
